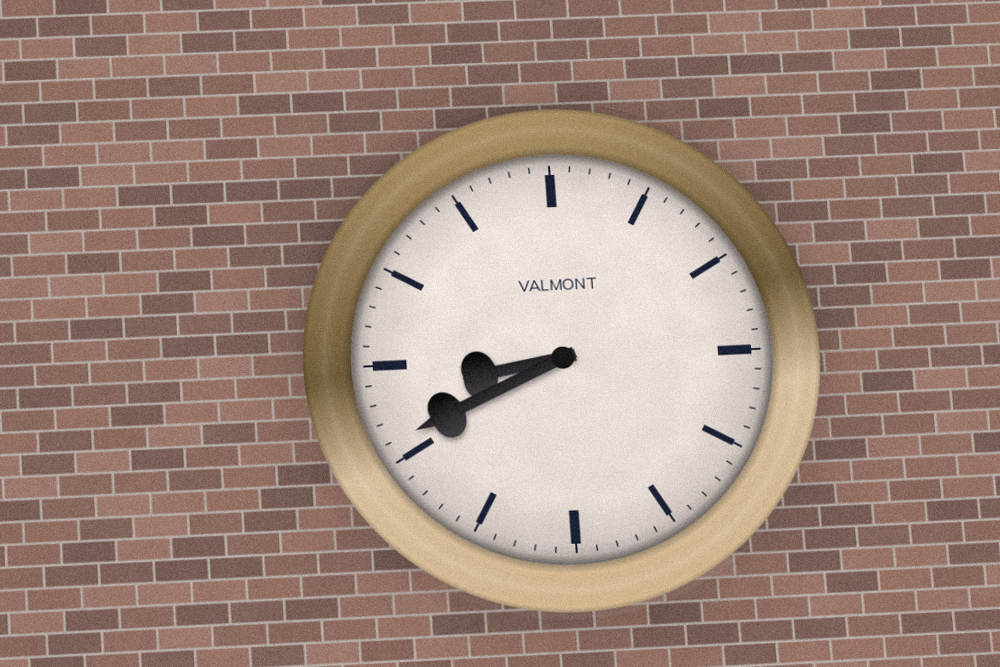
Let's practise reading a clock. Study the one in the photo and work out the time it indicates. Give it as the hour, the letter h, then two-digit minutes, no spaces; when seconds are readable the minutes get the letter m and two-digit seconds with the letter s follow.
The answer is 8h41
